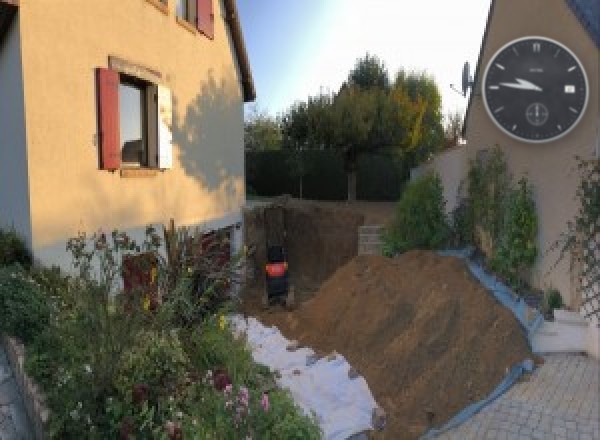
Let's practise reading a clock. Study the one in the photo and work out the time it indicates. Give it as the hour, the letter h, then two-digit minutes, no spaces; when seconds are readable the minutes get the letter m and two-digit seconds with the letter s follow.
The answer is 9h46
